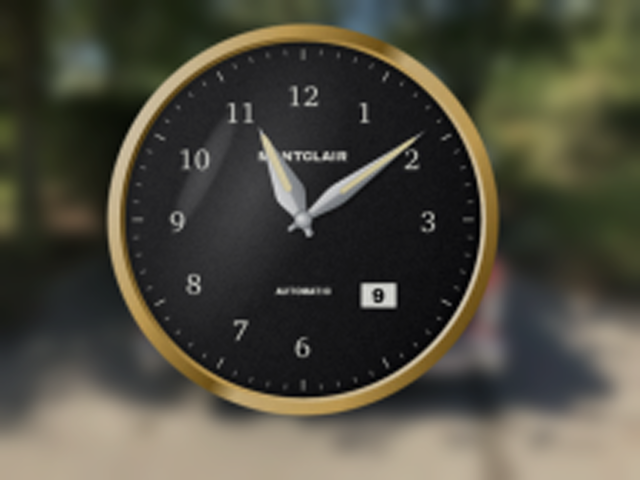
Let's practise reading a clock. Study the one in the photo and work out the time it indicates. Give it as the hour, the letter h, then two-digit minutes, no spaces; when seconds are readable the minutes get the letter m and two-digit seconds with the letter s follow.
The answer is 11h09
